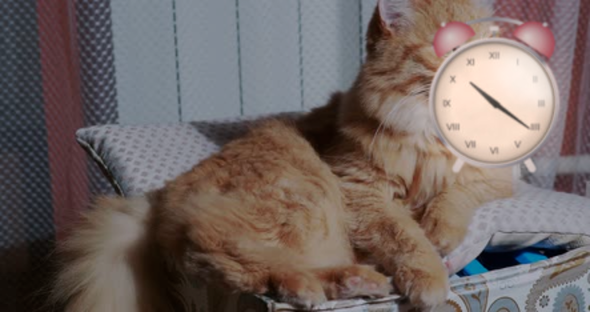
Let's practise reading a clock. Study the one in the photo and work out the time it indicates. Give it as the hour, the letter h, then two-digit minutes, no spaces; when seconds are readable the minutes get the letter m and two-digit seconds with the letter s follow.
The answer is 10h21
